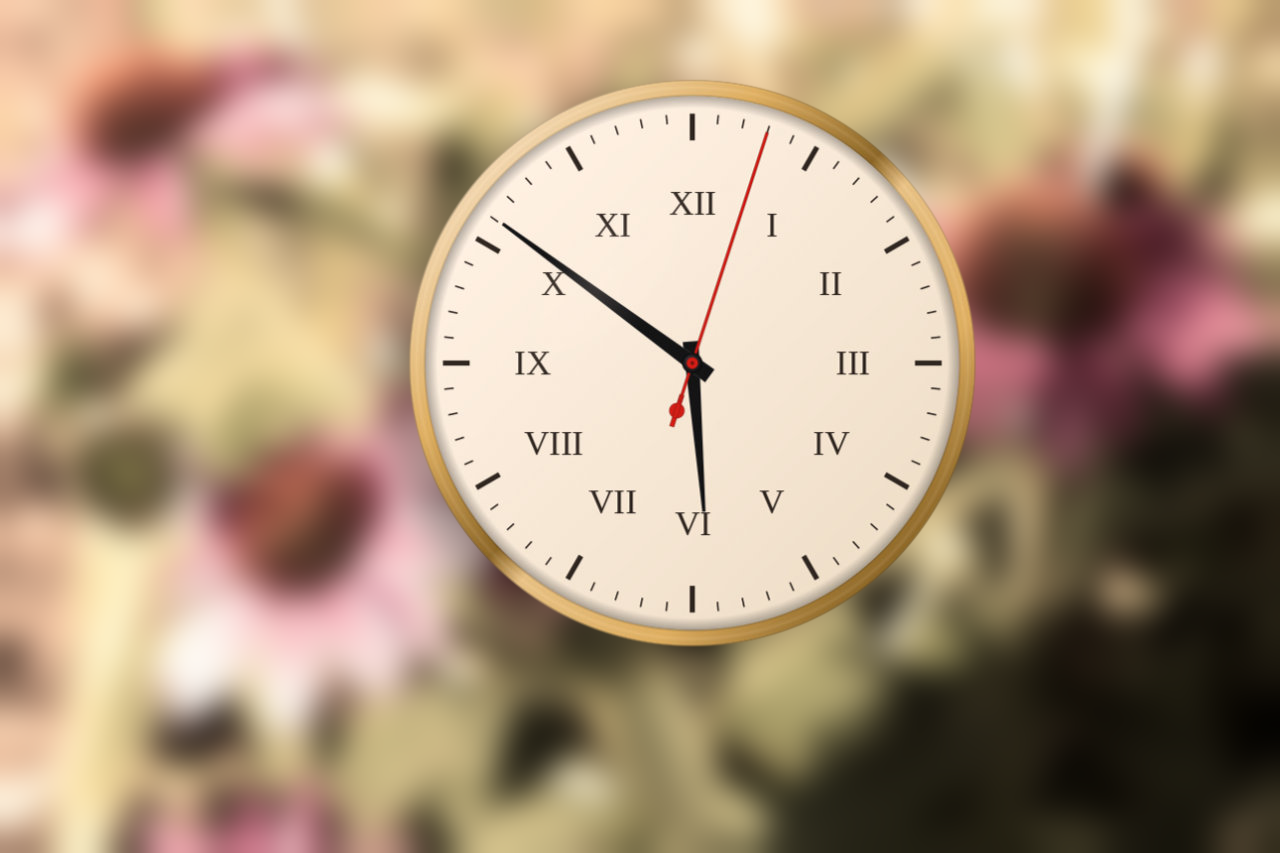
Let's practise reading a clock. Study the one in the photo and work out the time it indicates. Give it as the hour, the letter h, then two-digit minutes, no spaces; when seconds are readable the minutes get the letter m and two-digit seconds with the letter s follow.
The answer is 5h51m03s
